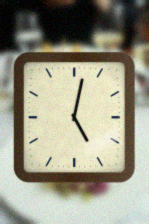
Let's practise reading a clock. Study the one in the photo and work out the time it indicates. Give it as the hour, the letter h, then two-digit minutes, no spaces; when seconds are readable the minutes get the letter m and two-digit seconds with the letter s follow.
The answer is 5h02
